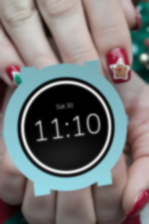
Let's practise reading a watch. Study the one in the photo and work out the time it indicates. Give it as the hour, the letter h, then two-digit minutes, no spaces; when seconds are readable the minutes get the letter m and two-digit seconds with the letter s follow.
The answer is 11h10
